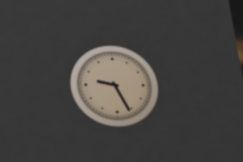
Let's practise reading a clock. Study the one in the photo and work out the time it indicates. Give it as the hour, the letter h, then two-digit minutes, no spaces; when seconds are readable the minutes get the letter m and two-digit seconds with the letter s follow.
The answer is 9h26
